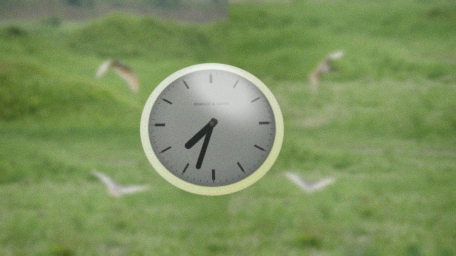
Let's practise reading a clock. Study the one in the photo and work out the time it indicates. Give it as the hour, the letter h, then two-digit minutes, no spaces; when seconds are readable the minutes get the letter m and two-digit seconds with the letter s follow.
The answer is 7h33
